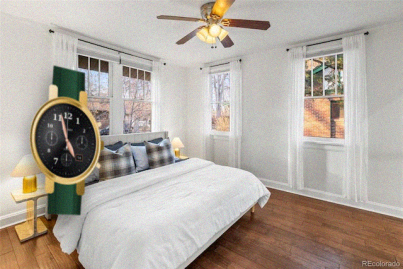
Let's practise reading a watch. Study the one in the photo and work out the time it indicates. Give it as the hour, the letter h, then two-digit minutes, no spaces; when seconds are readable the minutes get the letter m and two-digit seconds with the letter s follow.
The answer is 4h57
